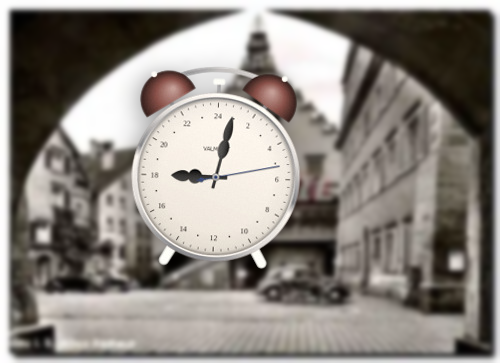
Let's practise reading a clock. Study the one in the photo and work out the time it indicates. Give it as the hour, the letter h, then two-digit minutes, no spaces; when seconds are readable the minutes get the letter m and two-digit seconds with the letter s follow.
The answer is 18h02m13s
